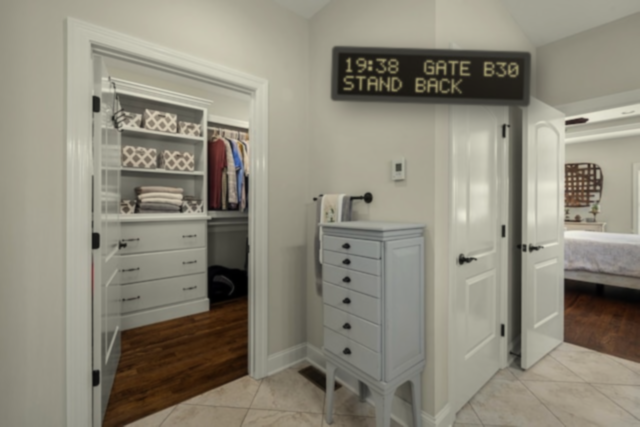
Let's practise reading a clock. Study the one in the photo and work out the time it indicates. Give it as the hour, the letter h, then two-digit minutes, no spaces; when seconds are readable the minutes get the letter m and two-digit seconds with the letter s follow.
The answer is 19h38
